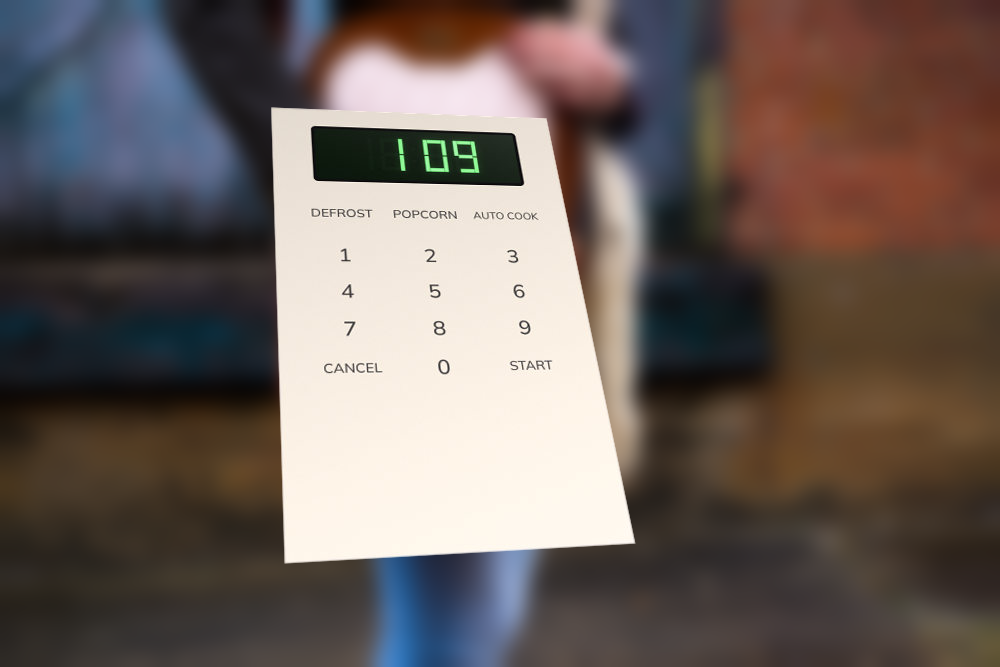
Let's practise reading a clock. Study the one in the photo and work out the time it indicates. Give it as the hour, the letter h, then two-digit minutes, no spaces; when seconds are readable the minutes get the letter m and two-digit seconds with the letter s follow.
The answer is 1h09
